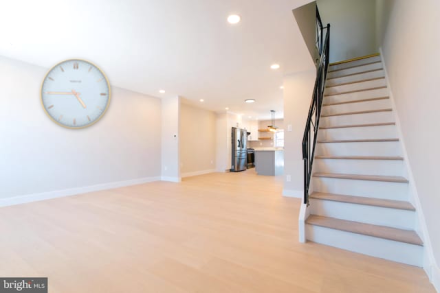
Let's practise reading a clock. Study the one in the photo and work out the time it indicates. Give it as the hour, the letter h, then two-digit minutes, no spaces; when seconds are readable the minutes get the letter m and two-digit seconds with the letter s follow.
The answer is 4h45
